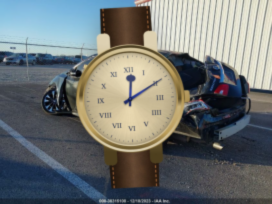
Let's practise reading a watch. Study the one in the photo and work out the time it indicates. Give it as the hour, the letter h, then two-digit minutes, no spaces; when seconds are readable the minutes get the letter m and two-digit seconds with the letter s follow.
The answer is 12h10
